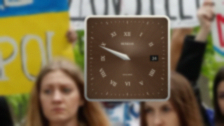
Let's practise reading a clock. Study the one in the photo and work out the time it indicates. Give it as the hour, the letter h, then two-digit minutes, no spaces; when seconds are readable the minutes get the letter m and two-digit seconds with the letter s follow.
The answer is 9h49
